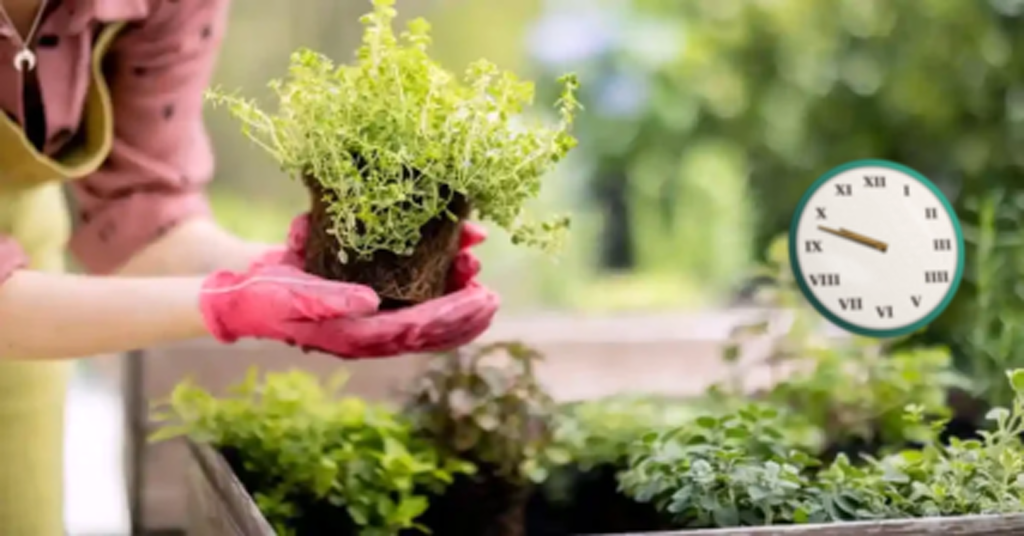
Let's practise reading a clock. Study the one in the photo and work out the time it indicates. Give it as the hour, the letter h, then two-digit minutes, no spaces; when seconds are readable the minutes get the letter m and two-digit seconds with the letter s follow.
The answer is 9h48
